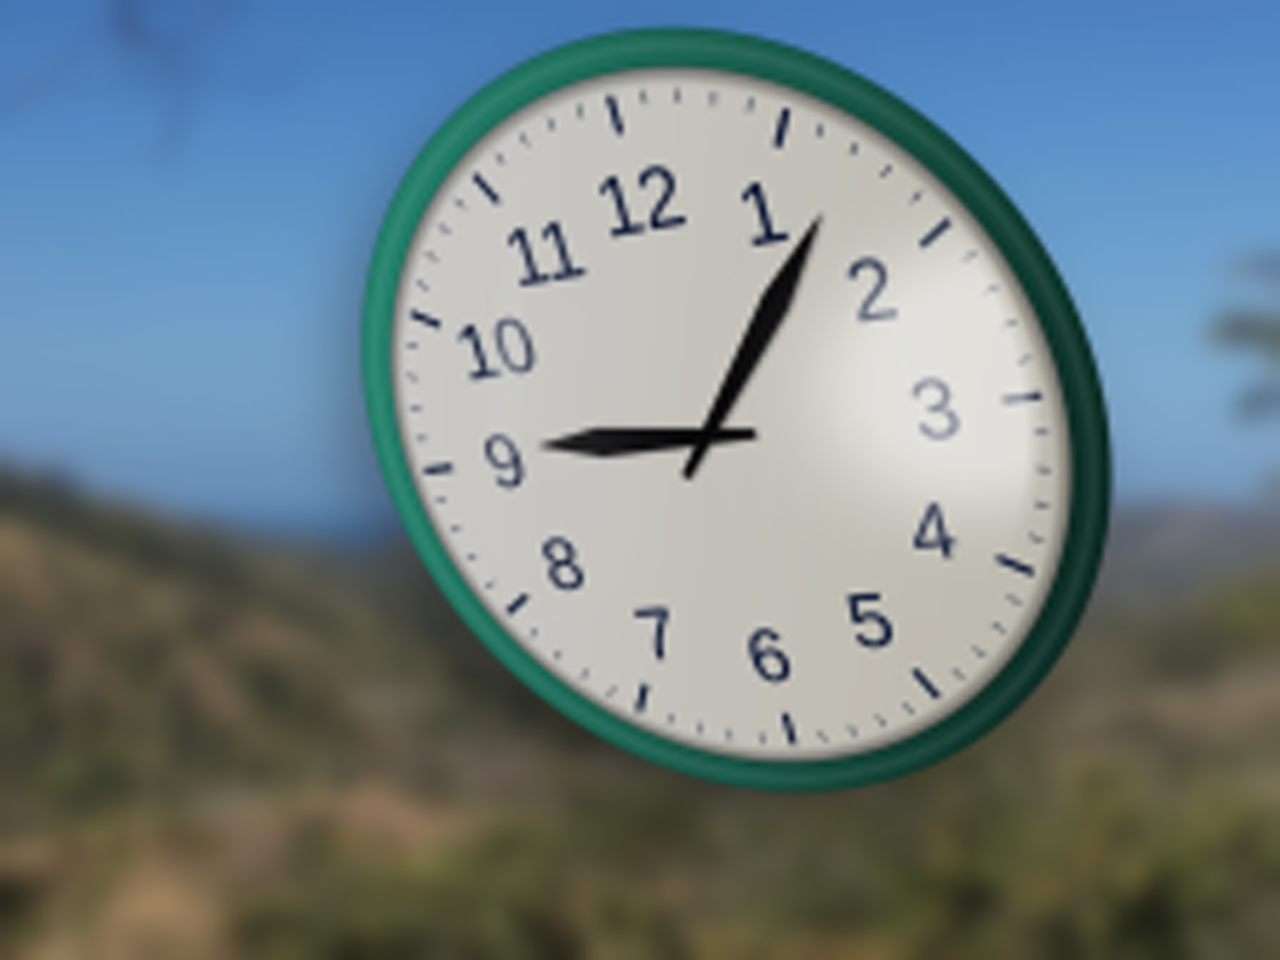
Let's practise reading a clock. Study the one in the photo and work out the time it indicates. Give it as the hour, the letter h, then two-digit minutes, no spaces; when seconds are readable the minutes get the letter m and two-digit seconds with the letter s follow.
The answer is 9h07
